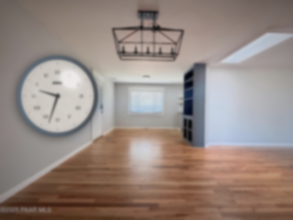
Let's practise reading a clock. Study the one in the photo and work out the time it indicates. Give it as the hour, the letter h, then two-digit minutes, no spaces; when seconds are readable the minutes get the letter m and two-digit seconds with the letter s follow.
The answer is 9h33
